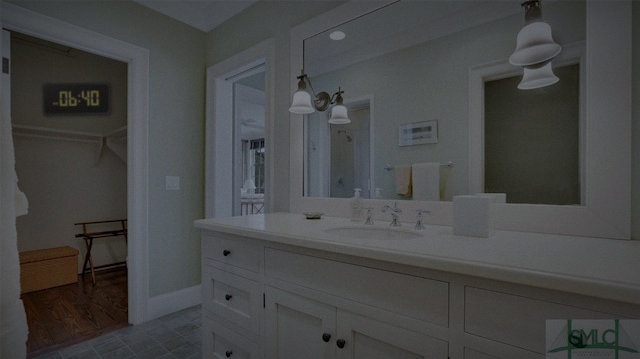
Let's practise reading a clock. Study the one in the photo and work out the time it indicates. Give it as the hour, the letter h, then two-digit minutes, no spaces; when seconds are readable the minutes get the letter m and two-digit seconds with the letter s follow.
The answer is 6h40
